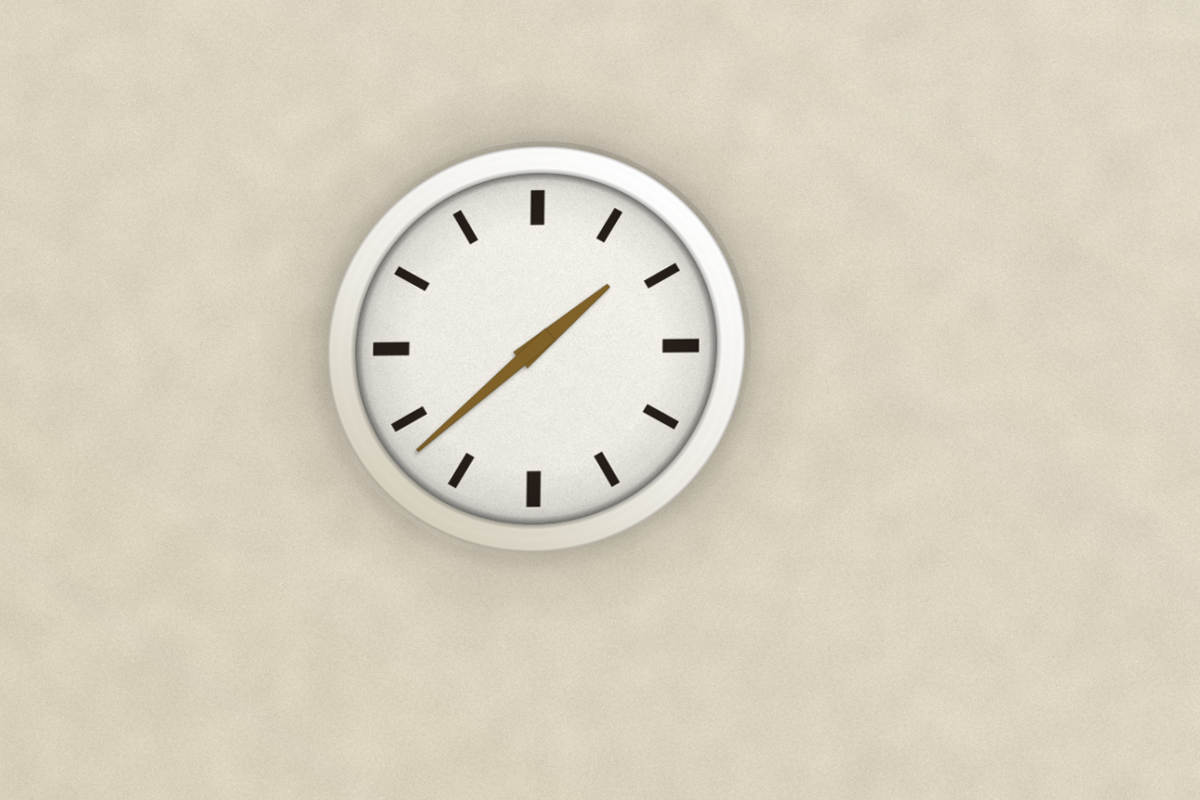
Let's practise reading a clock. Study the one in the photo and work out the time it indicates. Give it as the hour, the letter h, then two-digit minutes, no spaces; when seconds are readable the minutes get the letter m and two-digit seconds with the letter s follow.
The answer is 1h38
